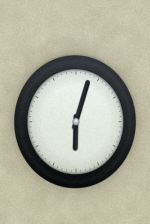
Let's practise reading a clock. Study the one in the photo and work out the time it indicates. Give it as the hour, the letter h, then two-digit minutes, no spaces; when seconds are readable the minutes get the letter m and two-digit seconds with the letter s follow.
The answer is 6h03
